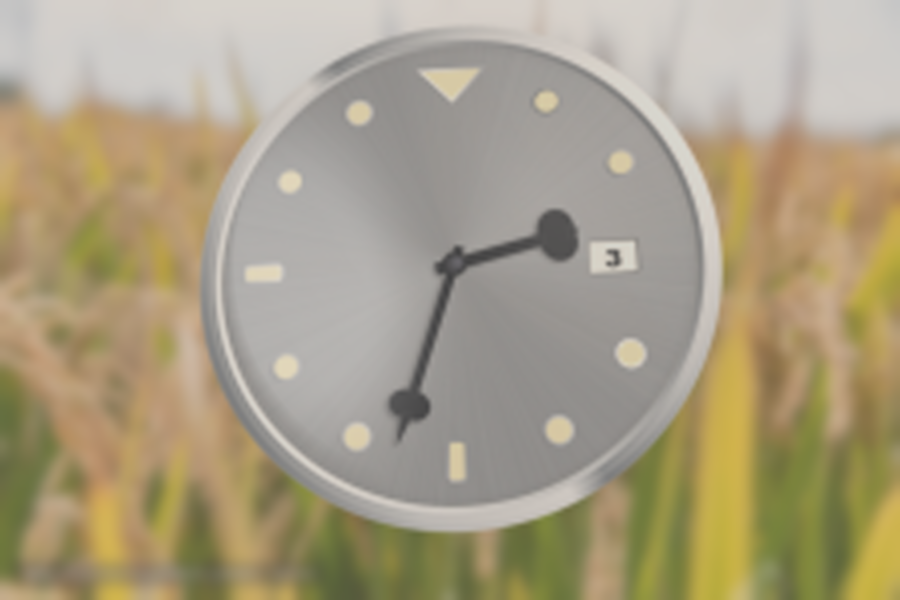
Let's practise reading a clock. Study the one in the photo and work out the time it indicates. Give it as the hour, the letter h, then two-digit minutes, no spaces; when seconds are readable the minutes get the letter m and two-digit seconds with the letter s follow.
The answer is 2h33
